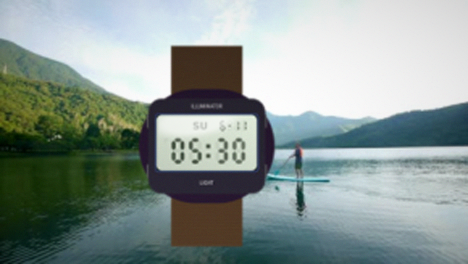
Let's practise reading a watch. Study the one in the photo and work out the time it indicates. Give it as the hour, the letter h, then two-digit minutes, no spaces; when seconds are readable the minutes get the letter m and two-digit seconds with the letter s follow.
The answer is 5h30
